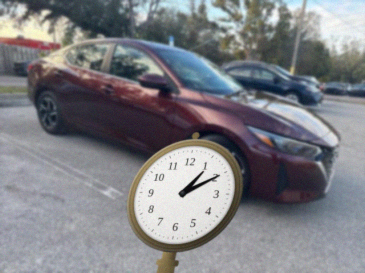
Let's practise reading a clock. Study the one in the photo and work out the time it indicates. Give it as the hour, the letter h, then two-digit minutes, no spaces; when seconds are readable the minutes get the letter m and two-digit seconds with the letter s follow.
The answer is 1h10
